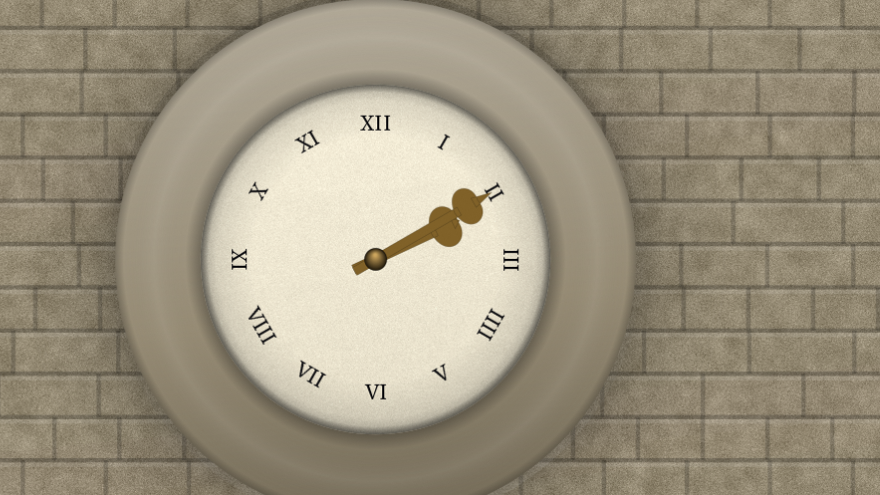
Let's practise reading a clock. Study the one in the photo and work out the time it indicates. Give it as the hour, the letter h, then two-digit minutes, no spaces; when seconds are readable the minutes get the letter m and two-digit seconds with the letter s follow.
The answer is 2h10
